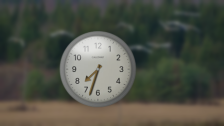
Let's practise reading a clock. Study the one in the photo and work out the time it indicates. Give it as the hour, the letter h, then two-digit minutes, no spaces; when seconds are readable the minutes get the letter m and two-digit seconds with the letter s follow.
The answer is 7h33
